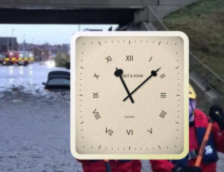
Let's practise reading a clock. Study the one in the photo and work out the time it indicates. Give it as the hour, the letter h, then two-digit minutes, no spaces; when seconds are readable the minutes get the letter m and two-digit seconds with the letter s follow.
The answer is 11h08
